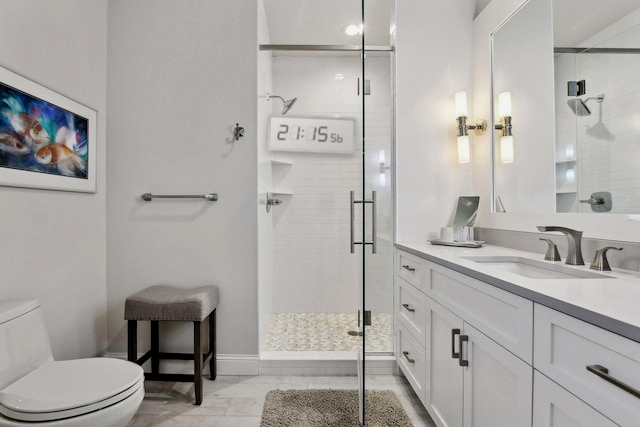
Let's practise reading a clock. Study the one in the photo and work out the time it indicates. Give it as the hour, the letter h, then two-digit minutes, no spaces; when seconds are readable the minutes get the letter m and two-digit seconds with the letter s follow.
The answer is 21h15
